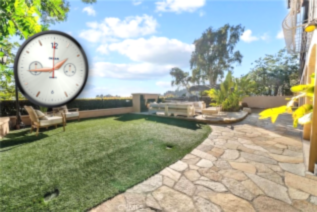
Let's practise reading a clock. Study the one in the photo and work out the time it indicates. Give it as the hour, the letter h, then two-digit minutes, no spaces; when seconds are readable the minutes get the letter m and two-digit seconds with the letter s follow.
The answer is 1h44
